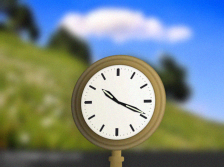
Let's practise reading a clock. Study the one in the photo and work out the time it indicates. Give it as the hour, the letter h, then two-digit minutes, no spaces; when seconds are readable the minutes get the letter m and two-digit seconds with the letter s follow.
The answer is 10h19
